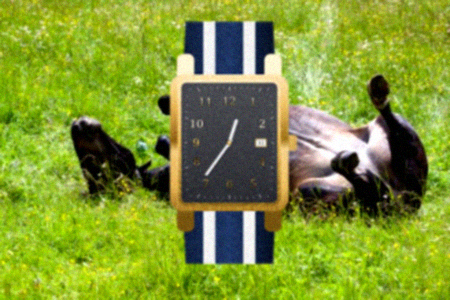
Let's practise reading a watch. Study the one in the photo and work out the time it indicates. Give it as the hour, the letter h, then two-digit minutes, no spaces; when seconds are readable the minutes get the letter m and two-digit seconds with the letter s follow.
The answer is 12h36
